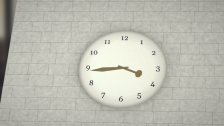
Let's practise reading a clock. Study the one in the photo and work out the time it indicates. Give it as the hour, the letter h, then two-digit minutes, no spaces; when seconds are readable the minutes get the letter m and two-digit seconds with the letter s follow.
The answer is 3h44
